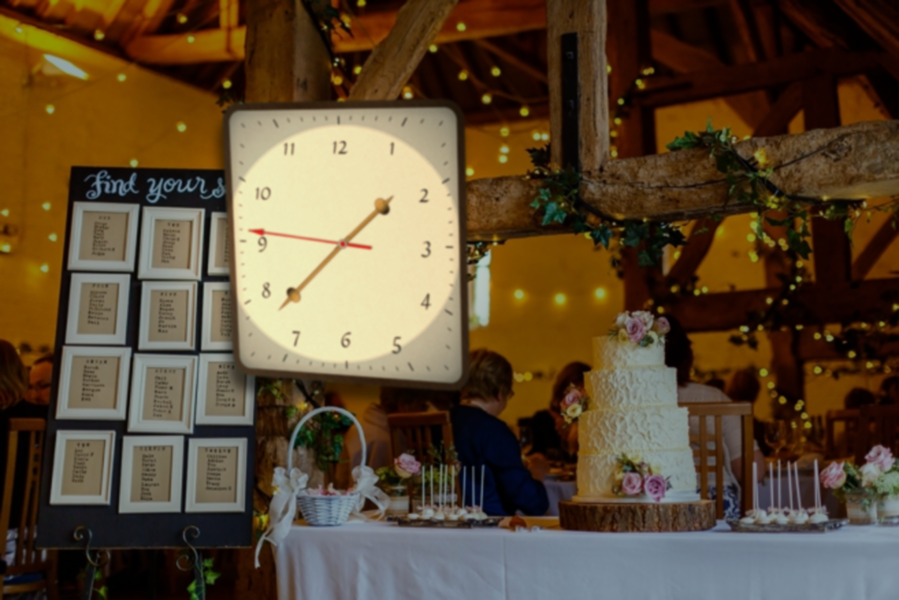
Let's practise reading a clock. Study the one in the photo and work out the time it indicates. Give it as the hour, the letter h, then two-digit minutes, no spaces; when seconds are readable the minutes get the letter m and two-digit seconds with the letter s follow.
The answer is 1h37m46s
